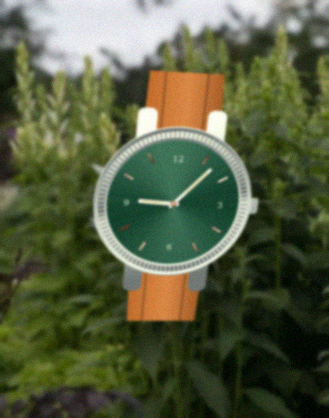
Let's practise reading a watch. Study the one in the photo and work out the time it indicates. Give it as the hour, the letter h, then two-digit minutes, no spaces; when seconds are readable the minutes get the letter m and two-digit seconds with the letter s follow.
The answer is 9h07
